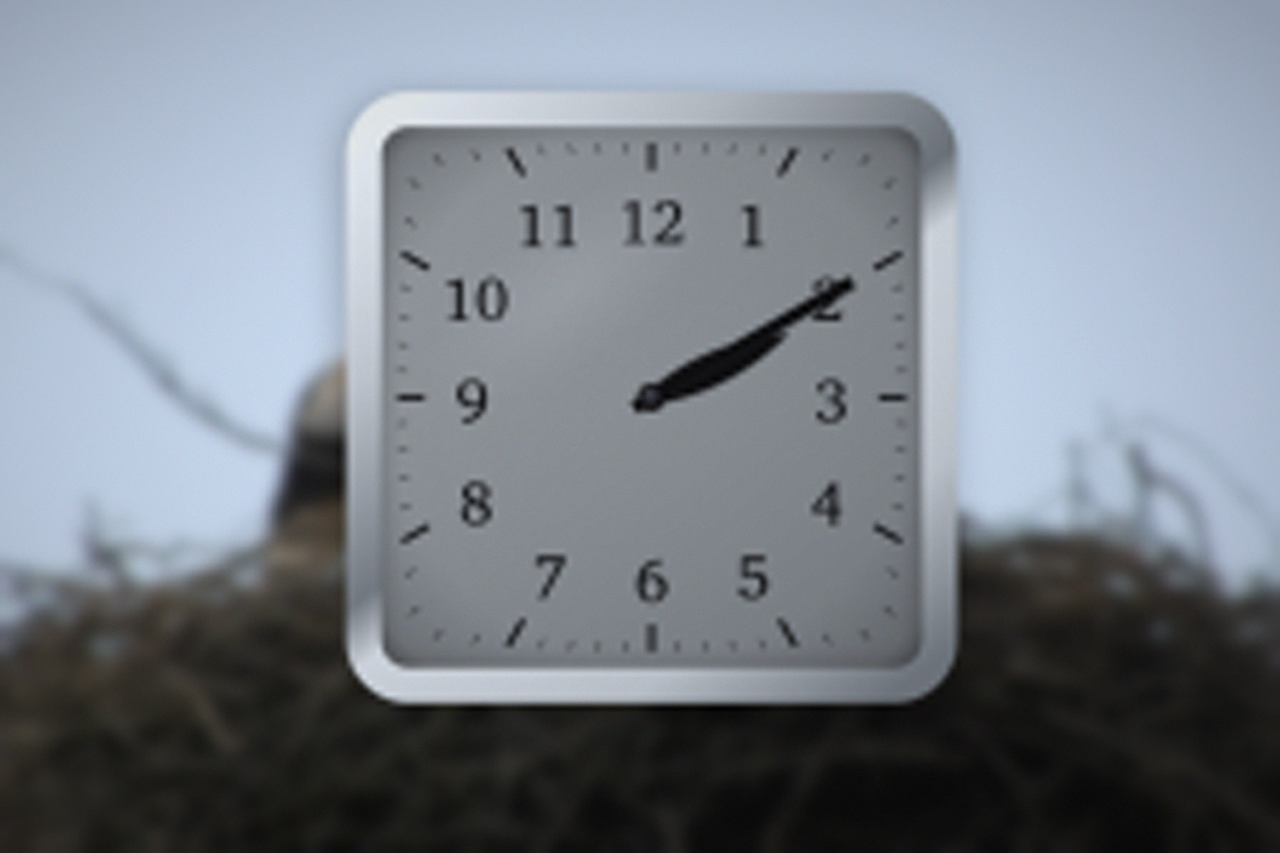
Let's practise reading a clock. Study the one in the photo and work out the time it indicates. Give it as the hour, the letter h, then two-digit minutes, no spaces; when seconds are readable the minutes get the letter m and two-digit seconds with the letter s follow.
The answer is 2h10
